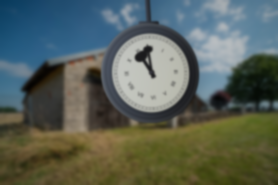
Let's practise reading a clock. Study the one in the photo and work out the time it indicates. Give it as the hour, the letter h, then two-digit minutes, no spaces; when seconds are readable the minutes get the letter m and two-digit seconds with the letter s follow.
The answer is 10h59
